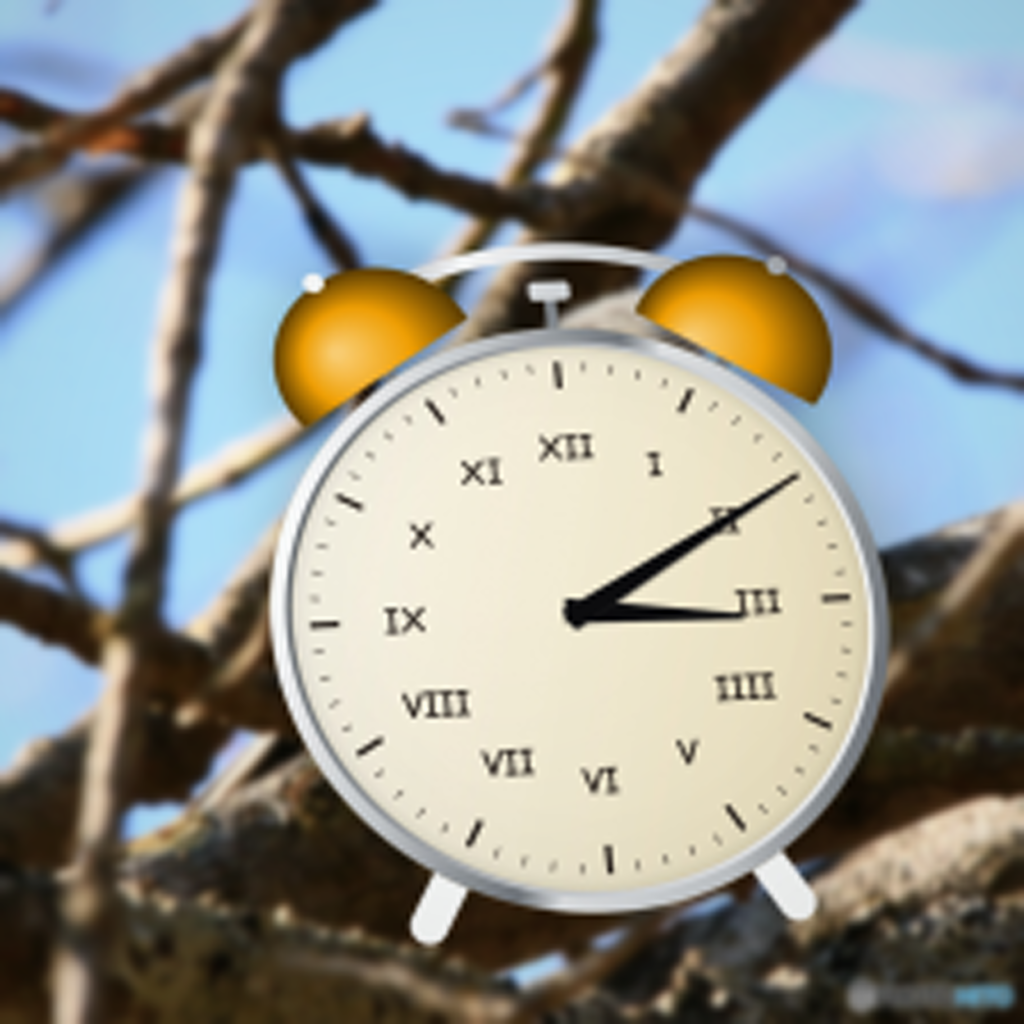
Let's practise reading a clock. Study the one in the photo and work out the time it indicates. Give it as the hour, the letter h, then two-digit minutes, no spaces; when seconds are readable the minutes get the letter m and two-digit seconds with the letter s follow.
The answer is 3h10
